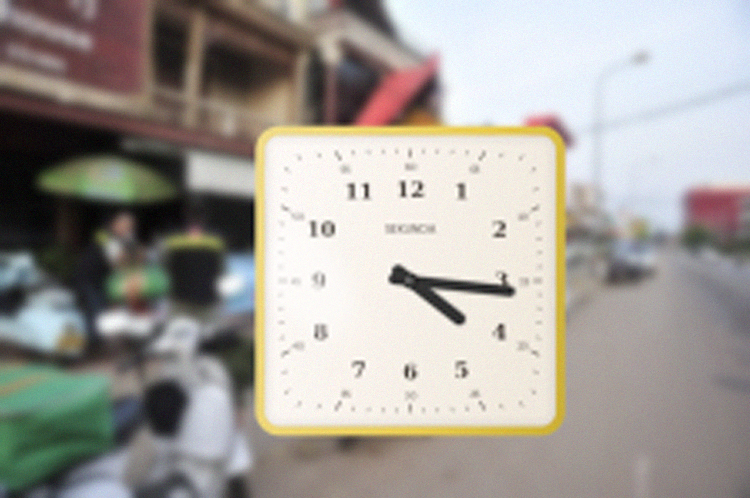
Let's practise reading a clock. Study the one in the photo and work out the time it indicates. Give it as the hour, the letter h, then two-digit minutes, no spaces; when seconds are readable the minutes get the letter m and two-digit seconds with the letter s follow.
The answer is 4h16
